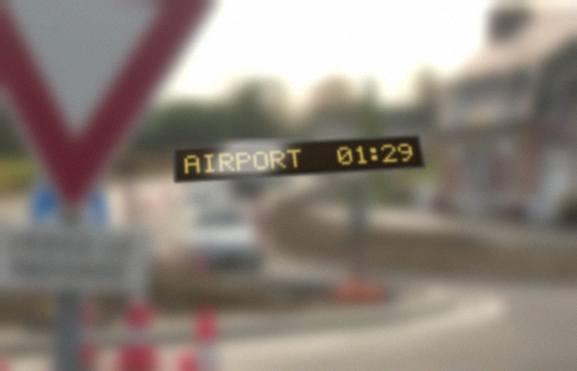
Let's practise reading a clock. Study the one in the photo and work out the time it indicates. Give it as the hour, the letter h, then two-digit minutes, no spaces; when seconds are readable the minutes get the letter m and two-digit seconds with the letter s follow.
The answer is 1h29
